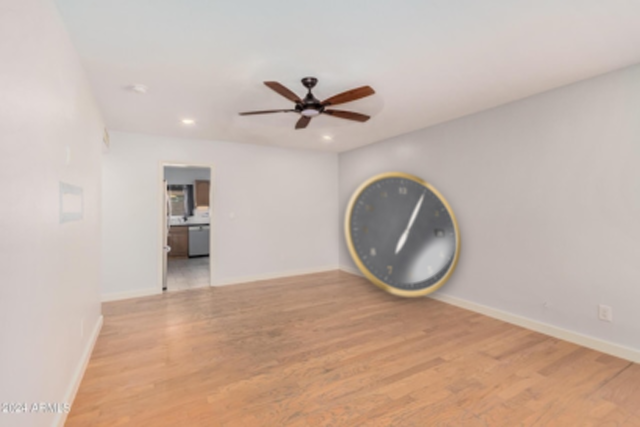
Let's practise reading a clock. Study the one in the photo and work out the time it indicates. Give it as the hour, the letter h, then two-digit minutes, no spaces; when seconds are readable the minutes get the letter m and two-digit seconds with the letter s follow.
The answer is 7h05
